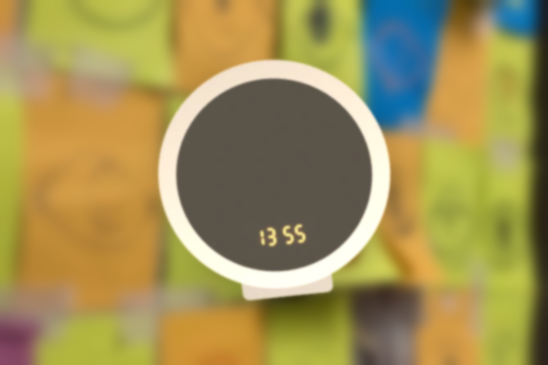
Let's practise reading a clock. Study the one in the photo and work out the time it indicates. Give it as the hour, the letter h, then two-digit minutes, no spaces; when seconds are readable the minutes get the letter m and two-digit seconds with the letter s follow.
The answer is 13h55
